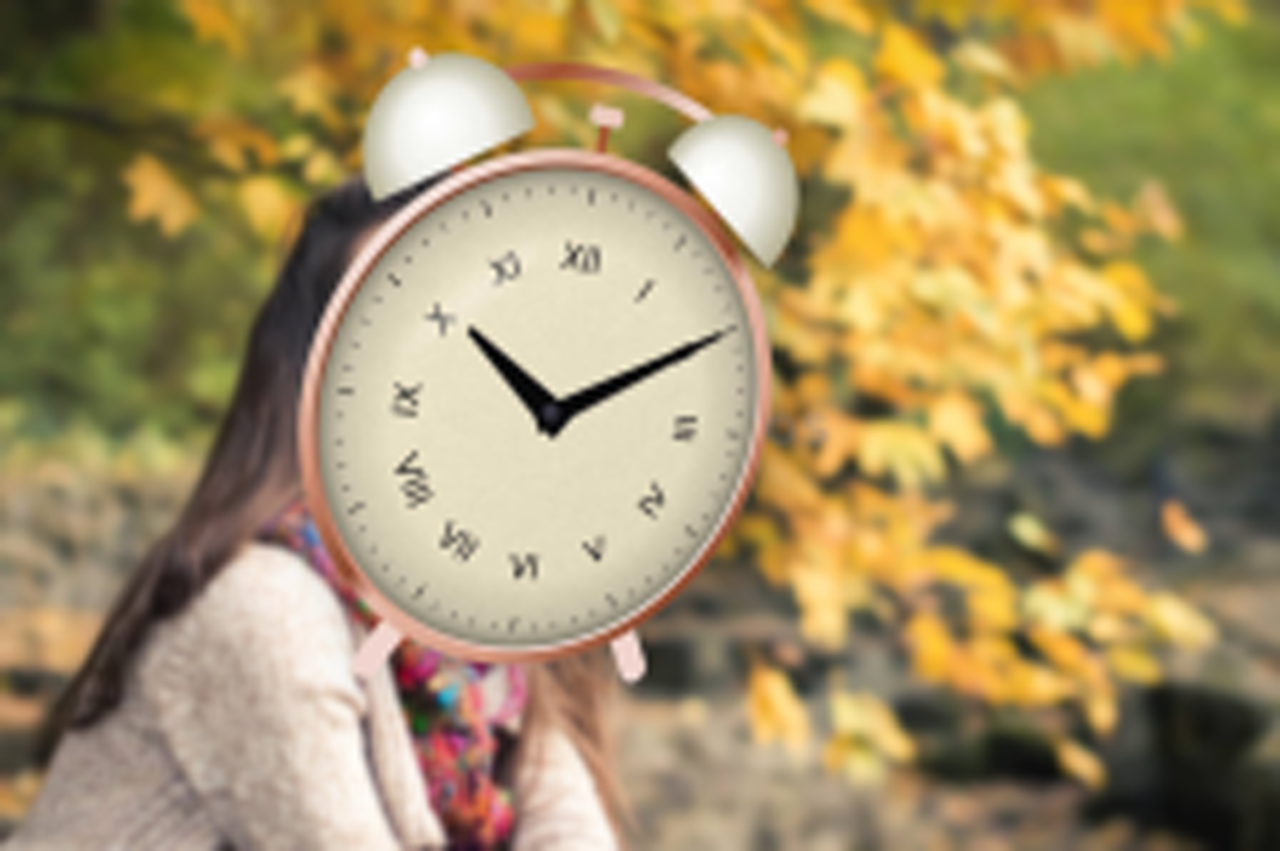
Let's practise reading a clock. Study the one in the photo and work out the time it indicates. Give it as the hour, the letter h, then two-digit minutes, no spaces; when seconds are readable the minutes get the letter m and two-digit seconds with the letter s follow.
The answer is 10h10
